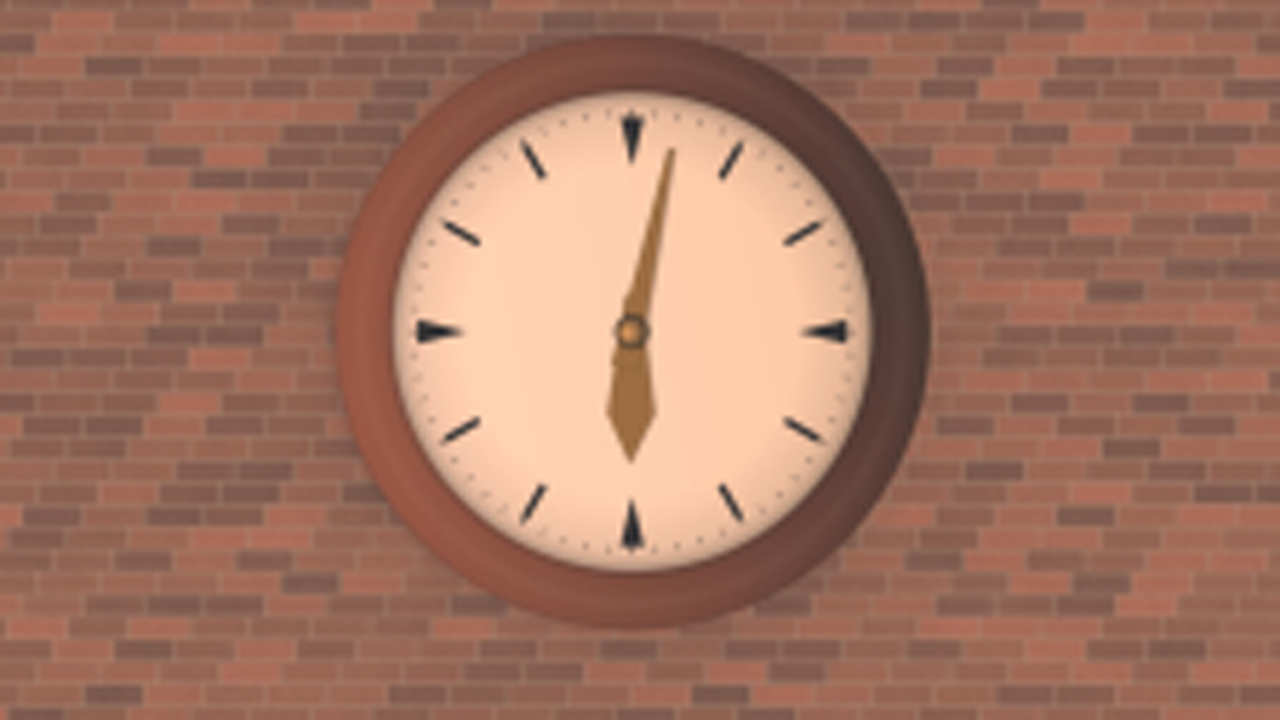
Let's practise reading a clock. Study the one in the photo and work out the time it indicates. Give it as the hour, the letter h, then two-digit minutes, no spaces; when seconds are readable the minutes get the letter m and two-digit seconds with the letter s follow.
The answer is 6h02
